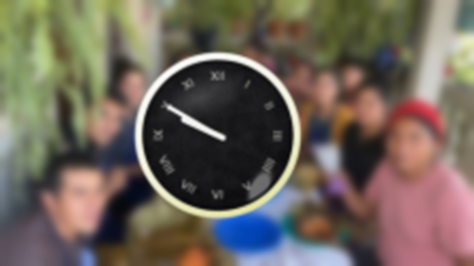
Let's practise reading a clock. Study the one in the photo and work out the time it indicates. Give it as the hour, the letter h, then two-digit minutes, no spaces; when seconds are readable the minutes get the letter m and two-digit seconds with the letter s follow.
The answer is 9h50
